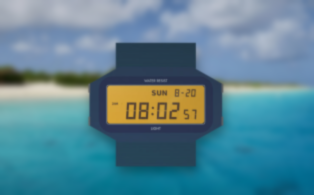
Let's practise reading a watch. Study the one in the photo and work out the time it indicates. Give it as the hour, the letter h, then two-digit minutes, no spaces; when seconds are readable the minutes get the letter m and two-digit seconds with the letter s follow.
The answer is 8h02m57s
